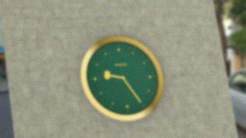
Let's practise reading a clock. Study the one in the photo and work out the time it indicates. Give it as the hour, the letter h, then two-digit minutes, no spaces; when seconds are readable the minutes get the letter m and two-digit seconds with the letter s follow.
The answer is 9h25
